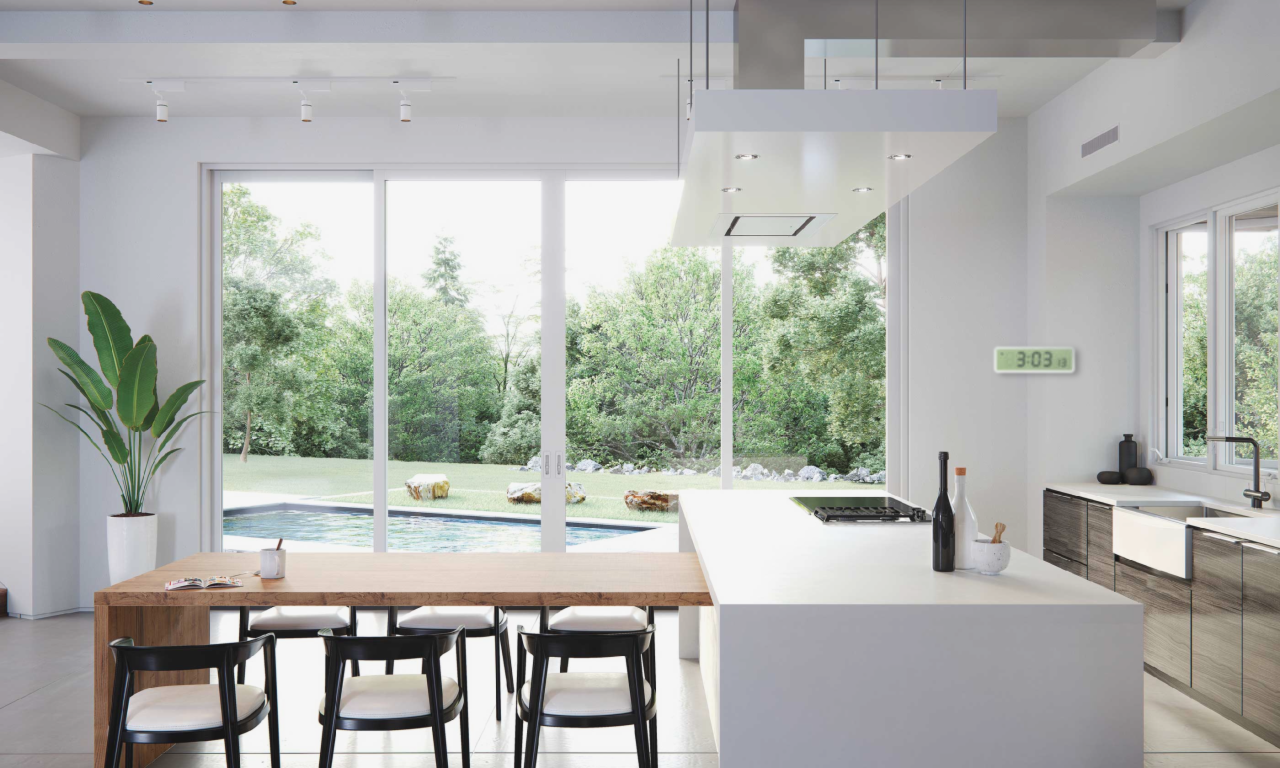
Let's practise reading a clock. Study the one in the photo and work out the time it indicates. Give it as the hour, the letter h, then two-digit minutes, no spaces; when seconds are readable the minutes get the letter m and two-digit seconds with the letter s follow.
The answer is 3h03
